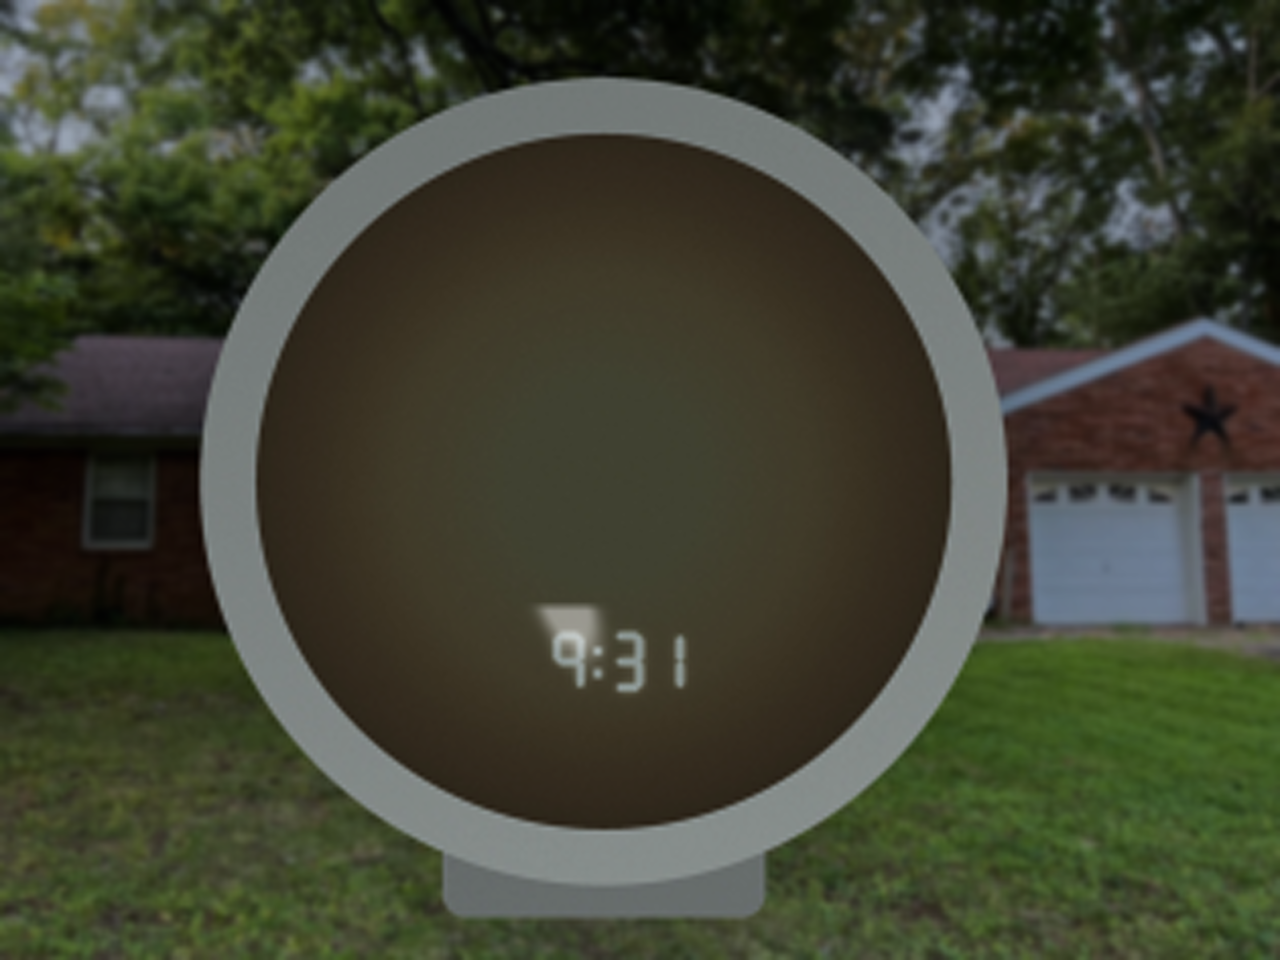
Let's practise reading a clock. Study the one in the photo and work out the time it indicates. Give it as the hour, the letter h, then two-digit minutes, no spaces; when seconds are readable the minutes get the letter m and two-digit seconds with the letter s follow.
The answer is 9h31
